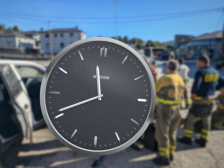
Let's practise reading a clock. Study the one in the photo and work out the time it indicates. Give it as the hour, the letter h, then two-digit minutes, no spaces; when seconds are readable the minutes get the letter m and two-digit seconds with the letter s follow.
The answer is 11h41
